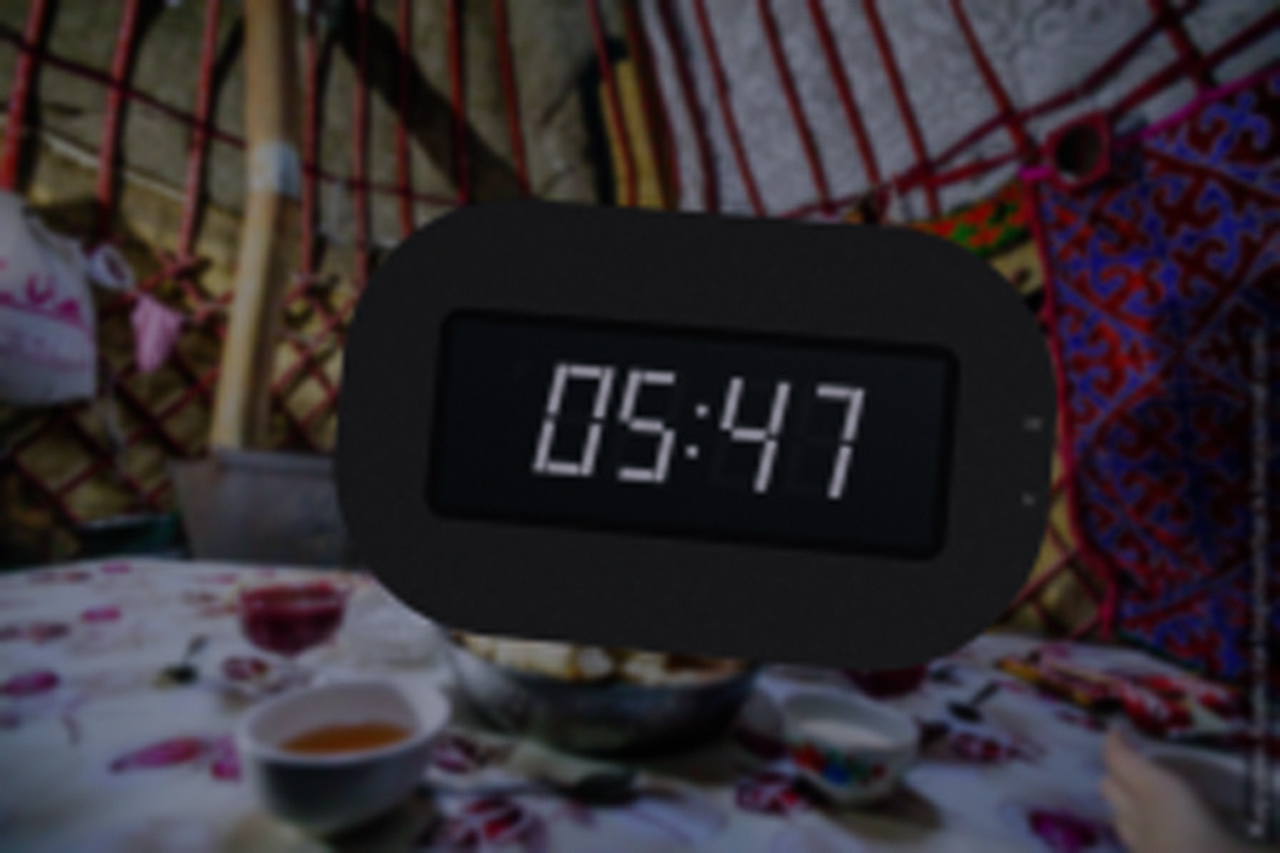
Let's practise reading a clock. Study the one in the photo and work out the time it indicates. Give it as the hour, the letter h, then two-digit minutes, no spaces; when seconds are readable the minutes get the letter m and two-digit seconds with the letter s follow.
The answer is 5h47
